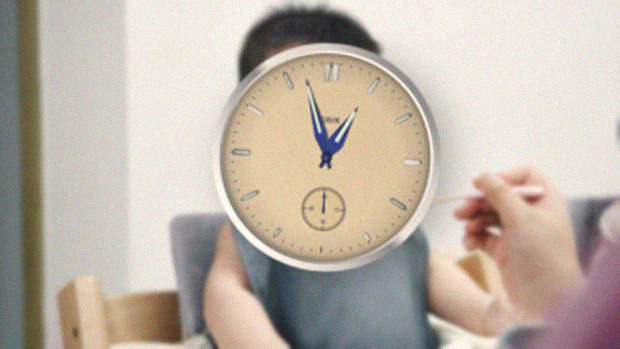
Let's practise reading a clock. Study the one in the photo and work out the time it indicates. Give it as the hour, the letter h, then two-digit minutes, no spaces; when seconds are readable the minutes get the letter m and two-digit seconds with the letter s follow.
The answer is 12h57
